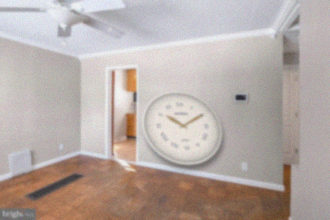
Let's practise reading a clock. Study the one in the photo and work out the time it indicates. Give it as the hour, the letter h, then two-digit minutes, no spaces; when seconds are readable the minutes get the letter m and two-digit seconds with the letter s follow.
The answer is 10h10
